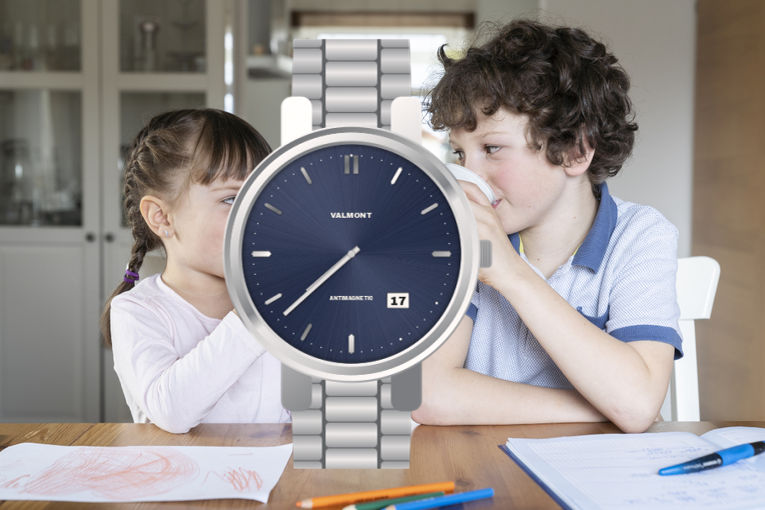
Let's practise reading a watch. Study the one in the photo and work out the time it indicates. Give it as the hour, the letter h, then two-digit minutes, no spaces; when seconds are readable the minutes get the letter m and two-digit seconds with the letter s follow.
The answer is 7h38
